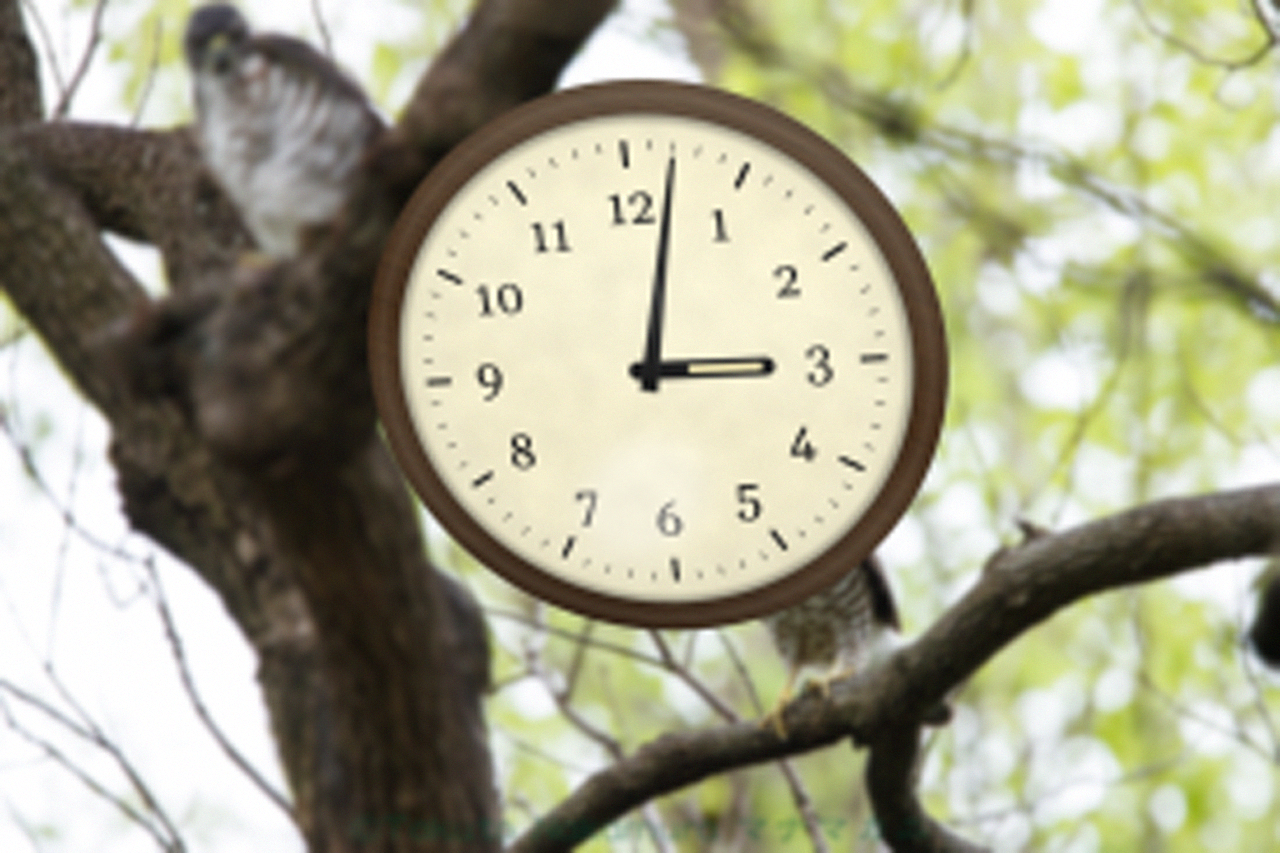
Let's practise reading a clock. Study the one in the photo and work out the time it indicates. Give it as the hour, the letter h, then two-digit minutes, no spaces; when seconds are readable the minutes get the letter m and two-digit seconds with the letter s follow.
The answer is 3h02
